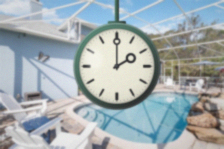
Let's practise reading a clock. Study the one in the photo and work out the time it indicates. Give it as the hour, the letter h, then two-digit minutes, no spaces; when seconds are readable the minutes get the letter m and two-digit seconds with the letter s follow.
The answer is 2h00
